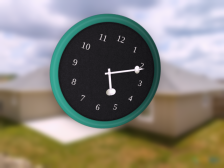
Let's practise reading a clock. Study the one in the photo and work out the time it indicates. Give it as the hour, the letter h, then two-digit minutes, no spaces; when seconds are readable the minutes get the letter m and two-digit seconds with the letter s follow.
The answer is 5h11
